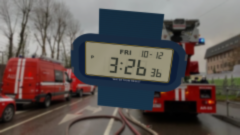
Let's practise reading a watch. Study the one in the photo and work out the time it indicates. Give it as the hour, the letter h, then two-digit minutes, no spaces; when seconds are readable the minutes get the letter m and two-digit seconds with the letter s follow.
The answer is 3h26
